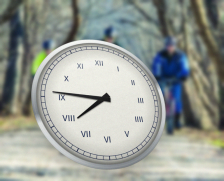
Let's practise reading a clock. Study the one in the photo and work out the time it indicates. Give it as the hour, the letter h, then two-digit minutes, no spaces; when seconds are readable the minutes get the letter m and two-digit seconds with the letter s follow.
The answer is 7h46
